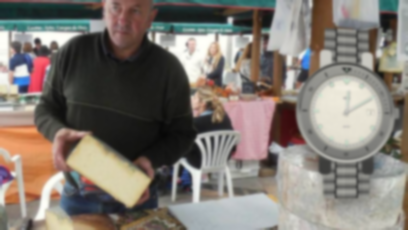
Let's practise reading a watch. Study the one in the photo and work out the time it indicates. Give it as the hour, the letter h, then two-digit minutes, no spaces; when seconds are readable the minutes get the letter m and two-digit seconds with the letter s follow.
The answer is 12h10
